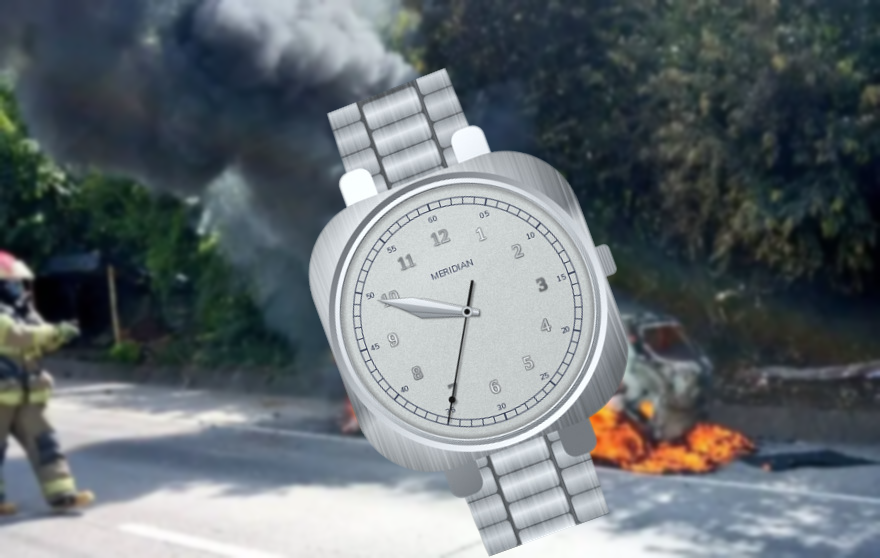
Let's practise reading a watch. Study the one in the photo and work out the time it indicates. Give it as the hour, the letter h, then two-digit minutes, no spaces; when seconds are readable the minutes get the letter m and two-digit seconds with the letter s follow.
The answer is 9h49m35s
